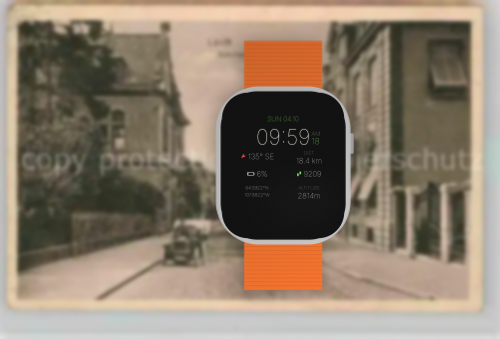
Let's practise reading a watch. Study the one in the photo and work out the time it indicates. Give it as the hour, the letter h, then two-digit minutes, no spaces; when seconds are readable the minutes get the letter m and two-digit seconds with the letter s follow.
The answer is 9h59m18s
